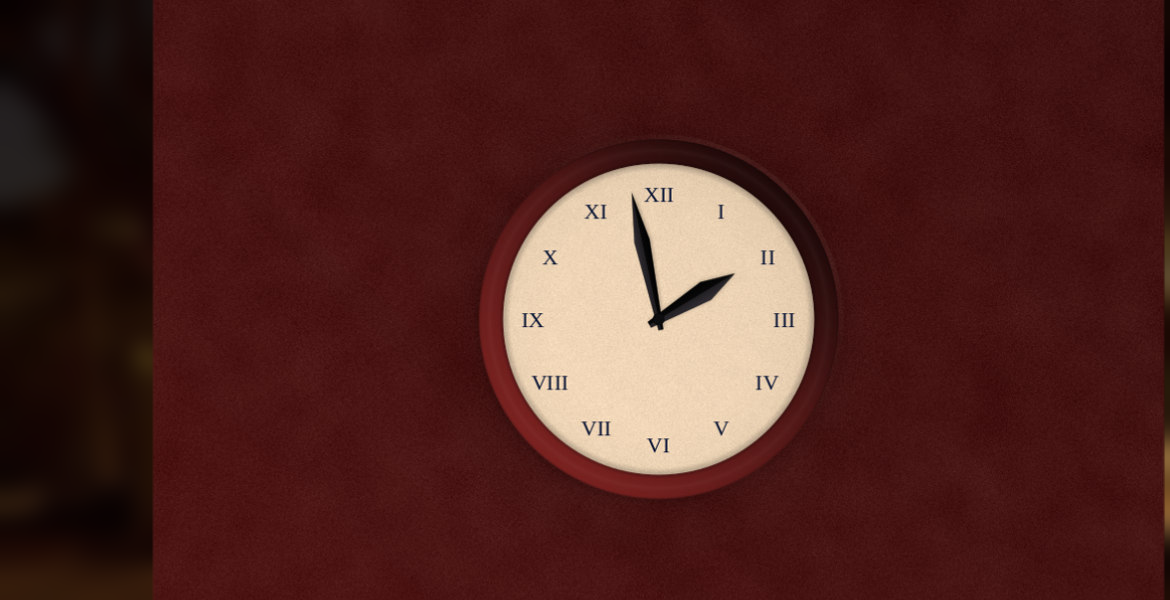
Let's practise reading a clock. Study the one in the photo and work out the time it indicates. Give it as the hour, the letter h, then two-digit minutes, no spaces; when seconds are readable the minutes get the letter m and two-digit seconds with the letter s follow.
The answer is 1h58
